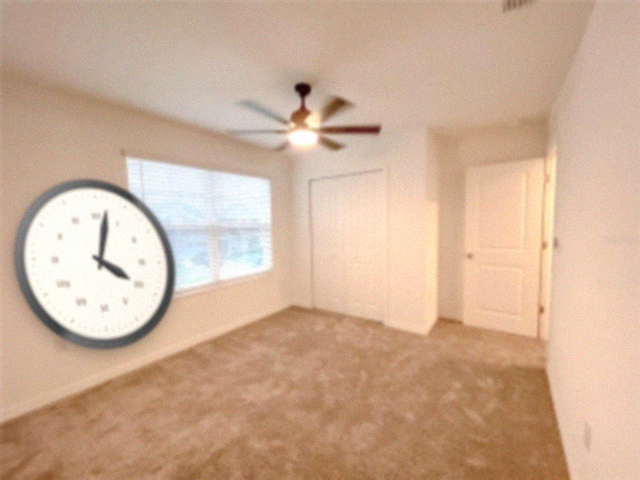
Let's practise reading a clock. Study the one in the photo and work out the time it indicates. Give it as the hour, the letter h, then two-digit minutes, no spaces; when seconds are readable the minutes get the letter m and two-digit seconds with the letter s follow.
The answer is 4h02
